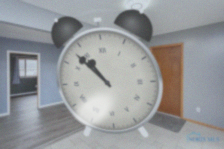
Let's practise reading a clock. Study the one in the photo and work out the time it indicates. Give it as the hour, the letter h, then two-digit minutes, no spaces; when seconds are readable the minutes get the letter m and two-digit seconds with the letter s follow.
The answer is 10h53
